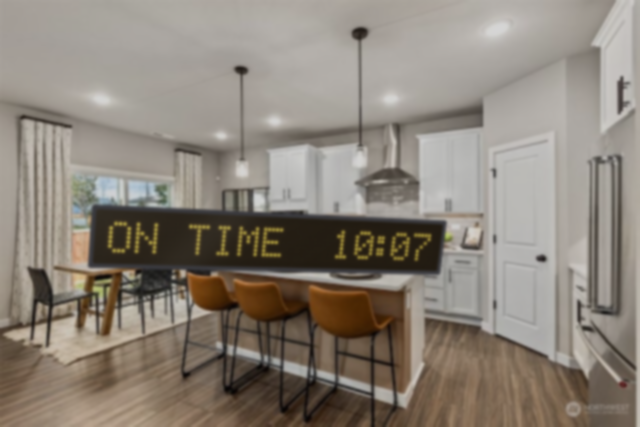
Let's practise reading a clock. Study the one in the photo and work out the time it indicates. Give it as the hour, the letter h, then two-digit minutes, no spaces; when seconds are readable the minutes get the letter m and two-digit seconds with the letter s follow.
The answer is 10h07
